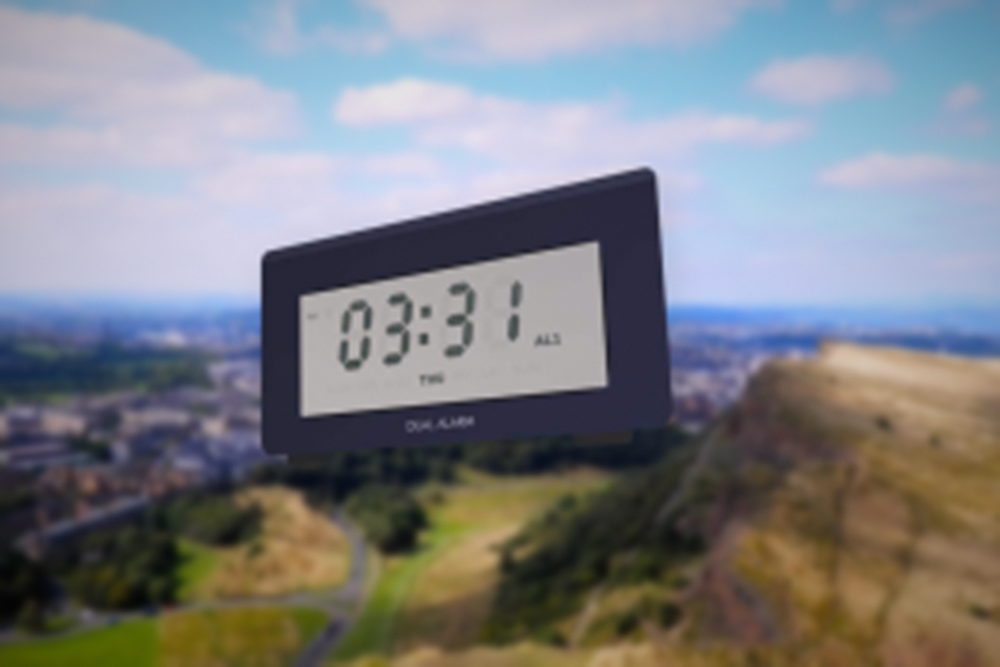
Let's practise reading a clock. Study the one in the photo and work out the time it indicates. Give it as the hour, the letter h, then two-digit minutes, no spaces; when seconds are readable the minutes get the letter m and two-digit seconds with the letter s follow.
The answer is 3h31
